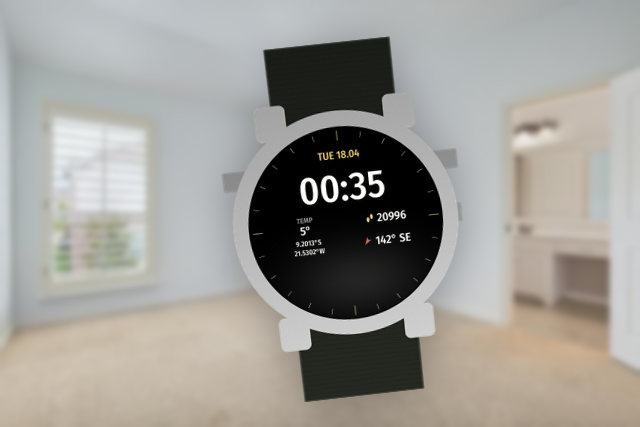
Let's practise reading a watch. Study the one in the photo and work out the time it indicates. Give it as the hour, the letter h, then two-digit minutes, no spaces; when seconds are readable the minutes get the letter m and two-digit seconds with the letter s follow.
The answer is 0h35
